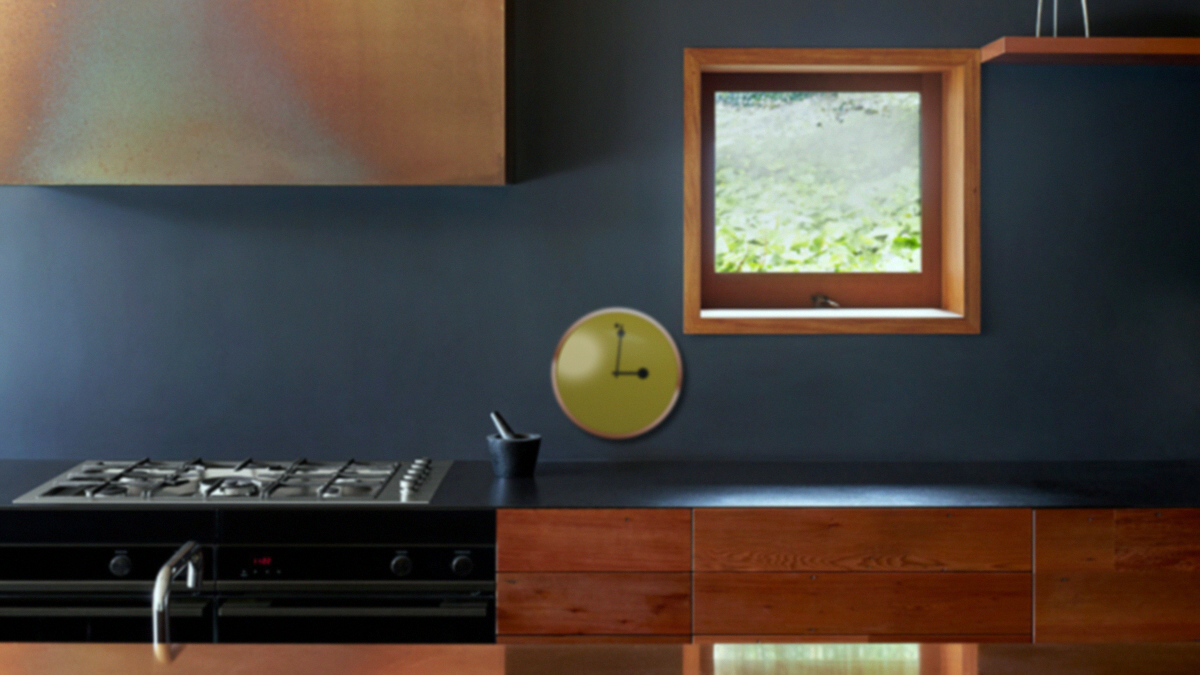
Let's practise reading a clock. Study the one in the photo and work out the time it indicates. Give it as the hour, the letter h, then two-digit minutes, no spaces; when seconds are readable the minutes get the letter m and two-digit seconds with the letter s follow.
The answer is 3h01
